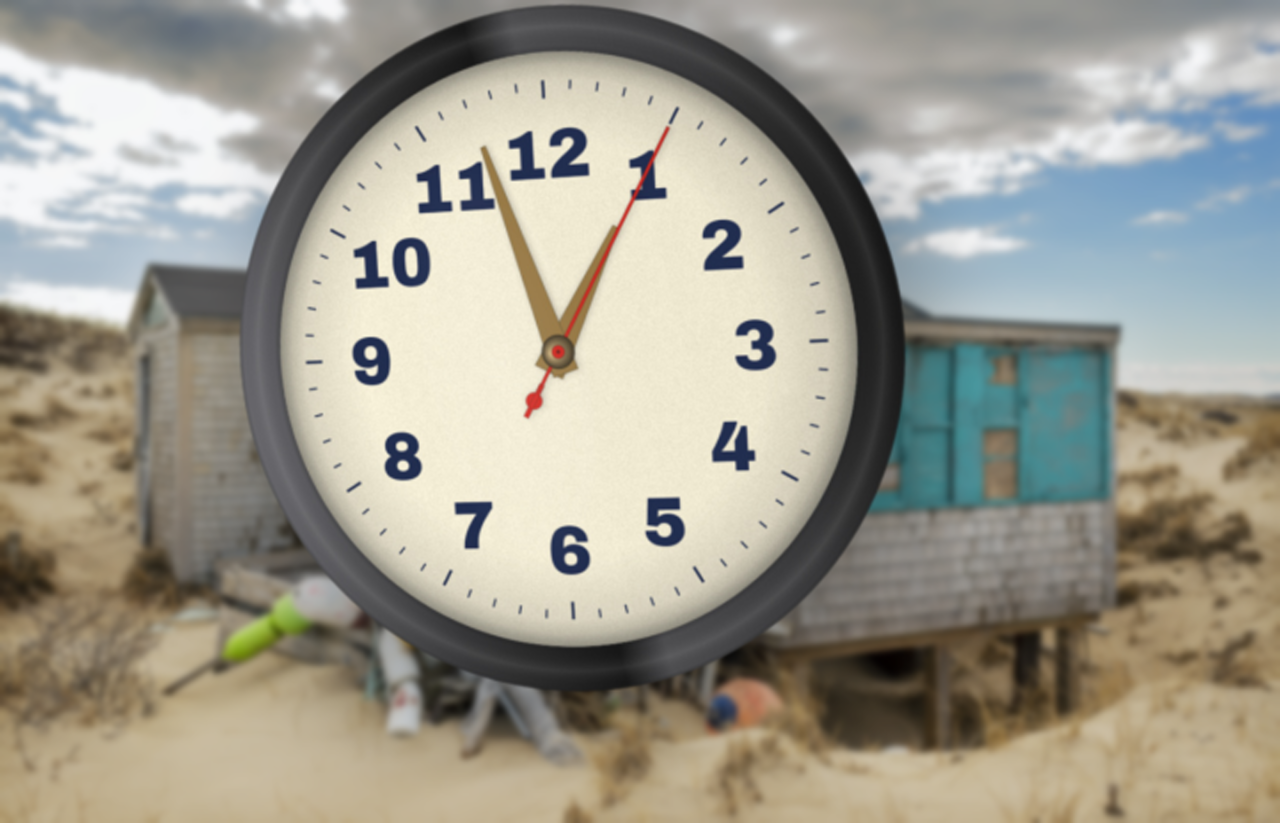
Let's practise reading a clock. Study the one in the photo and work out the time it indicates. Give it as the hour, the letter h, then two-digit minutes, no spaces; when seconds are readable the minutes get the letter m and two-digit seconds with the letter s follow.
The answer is 12h57m05s
